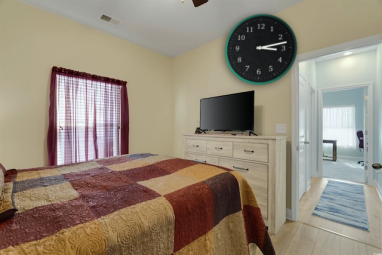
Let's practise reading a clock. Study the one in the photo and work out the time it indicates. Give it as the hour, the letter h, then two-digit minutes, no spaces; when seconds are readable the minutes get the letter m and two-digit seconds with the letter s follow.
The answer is 3h13
